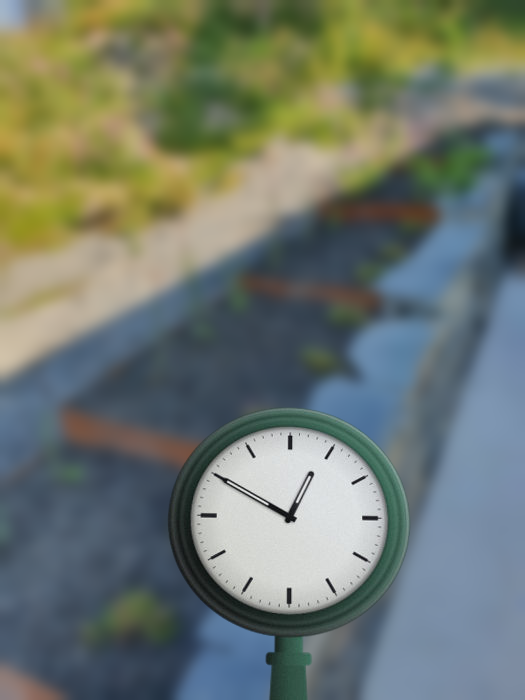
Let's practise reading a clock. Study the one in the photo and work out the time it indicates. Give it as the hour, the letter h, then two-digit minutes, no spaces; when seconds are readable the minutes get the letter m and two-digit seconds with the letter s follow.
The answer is 12h50
